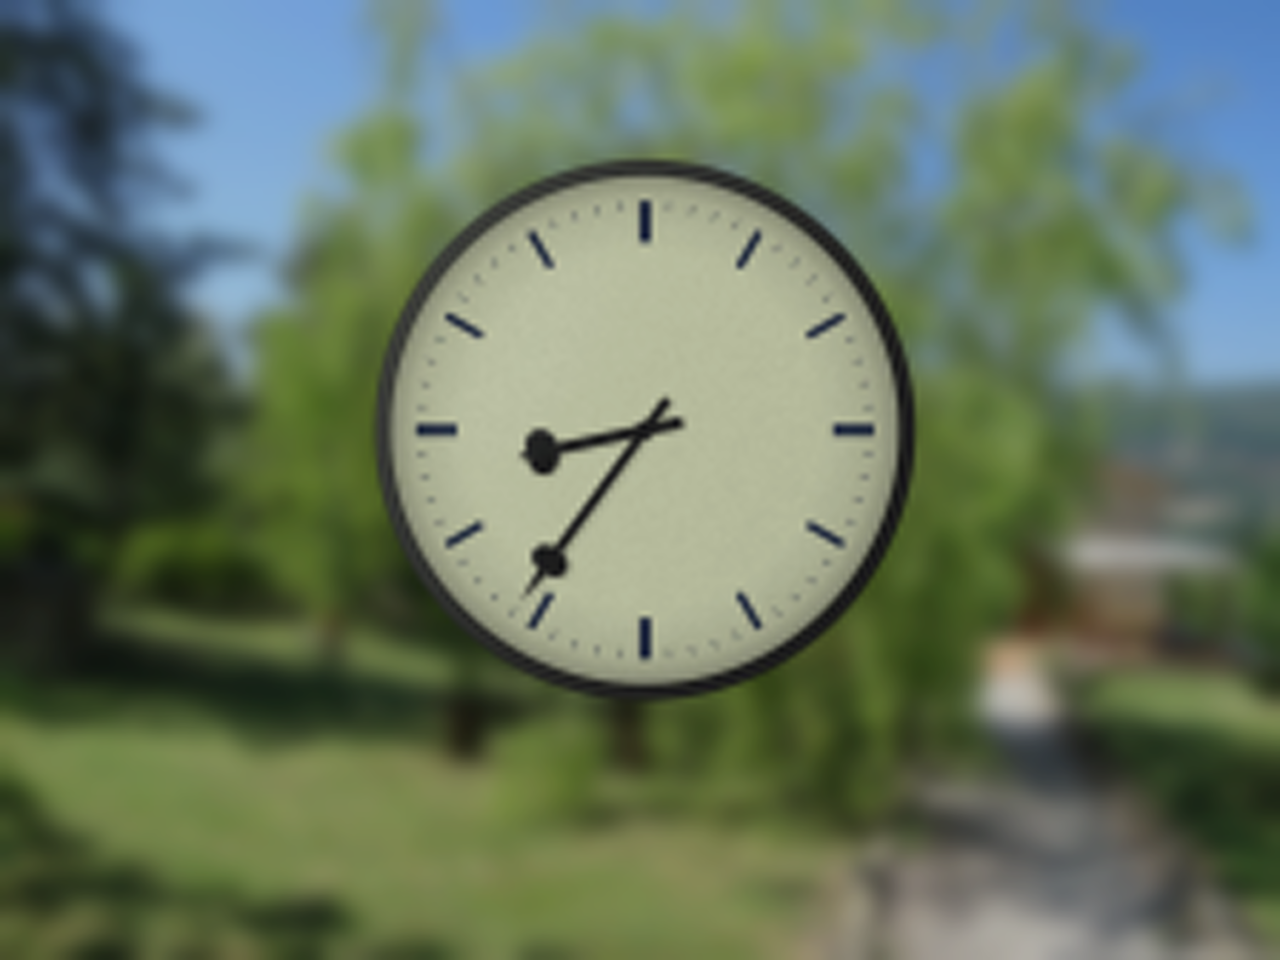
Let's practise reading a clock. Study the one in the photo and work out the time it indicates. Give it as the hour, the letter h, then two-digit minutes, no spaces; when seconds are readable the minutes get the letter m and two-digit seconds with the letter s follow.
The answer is 8h36
